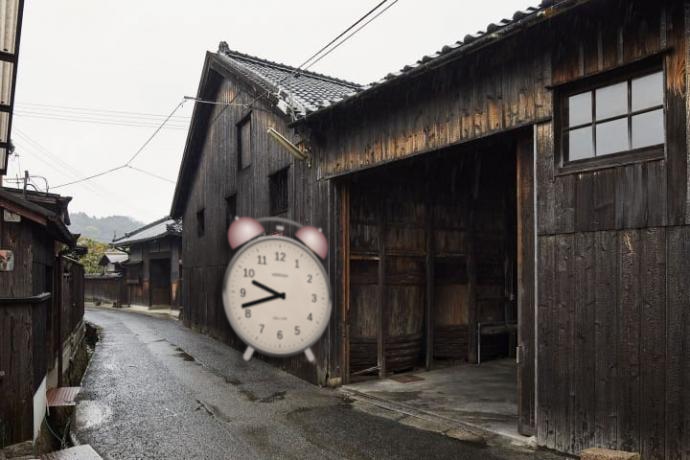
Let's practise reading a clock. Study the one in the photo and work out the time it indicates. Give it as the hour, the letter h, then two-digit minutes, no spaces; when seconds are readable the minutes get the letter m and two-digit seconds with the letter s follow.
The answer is 9h42
